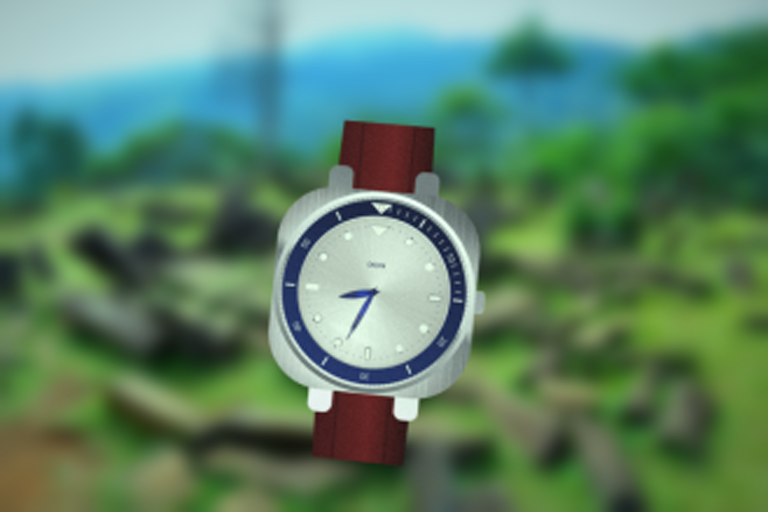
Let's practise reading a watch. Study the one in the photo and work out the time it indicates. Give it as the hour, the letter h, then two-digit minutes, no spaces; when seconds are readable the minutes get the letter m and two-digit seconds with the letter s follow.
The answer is 8h34
